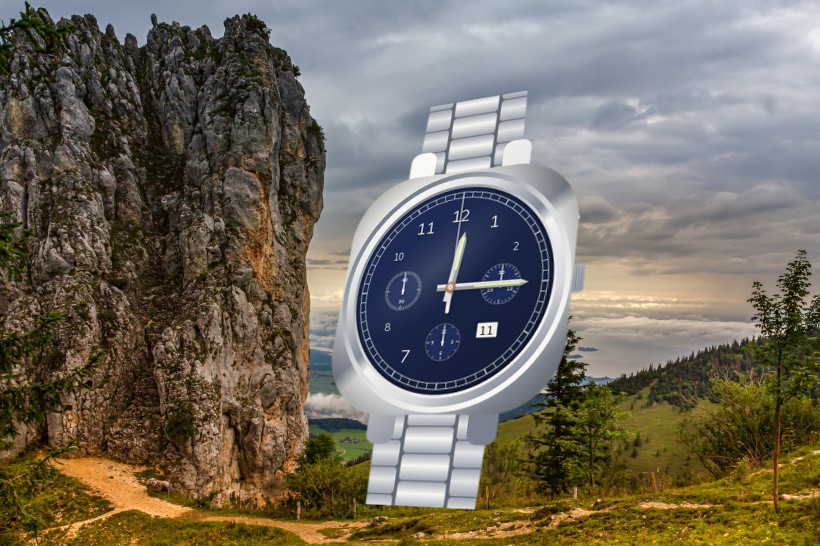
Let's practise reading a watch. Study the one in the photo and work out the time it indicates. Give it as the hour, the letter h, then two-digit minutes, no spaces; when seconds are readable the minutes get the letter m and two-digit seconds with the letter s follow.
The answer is 12h15
